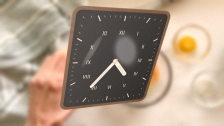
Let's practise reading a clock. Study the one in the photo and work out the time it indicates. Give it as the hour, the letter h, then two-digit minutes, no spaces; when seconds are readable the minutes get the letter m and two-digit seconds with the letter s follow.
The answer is 4h36
